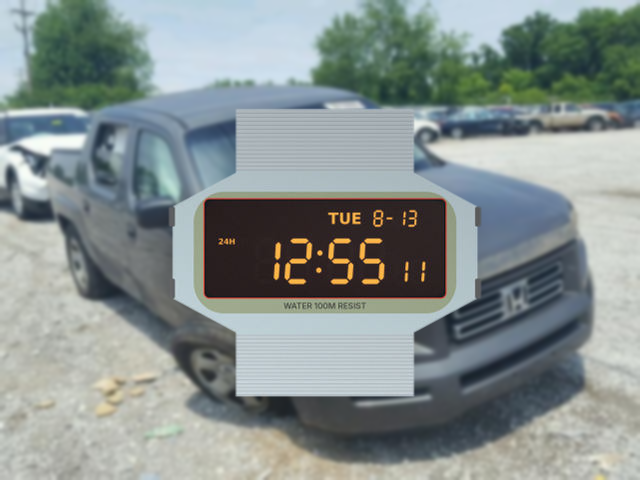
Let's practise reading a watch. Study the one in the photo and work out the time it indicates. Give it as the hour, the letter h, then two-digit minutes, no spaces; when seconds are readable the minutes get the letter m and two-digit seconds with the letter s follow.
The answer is 12h55m11s
